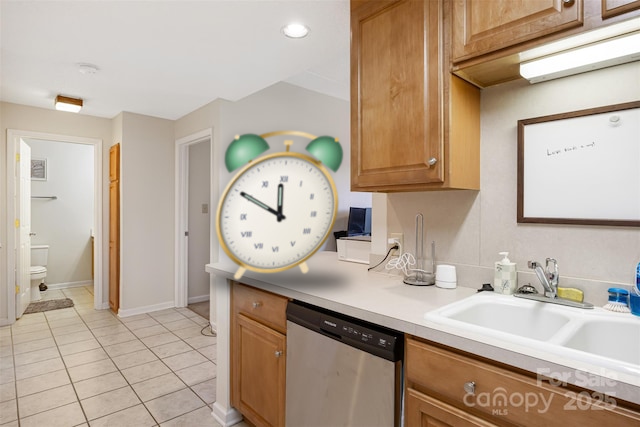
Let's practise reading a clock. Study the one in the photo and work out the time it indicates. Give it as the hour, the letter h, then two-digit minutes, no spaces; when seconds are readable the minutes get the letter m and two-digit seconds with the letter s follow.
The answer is 11h50
